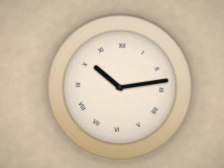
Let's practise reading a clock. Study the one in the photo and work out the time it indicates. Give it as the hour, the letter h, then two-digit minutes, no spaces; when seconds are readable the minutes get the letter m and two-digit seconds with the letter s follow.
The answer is 10h13
